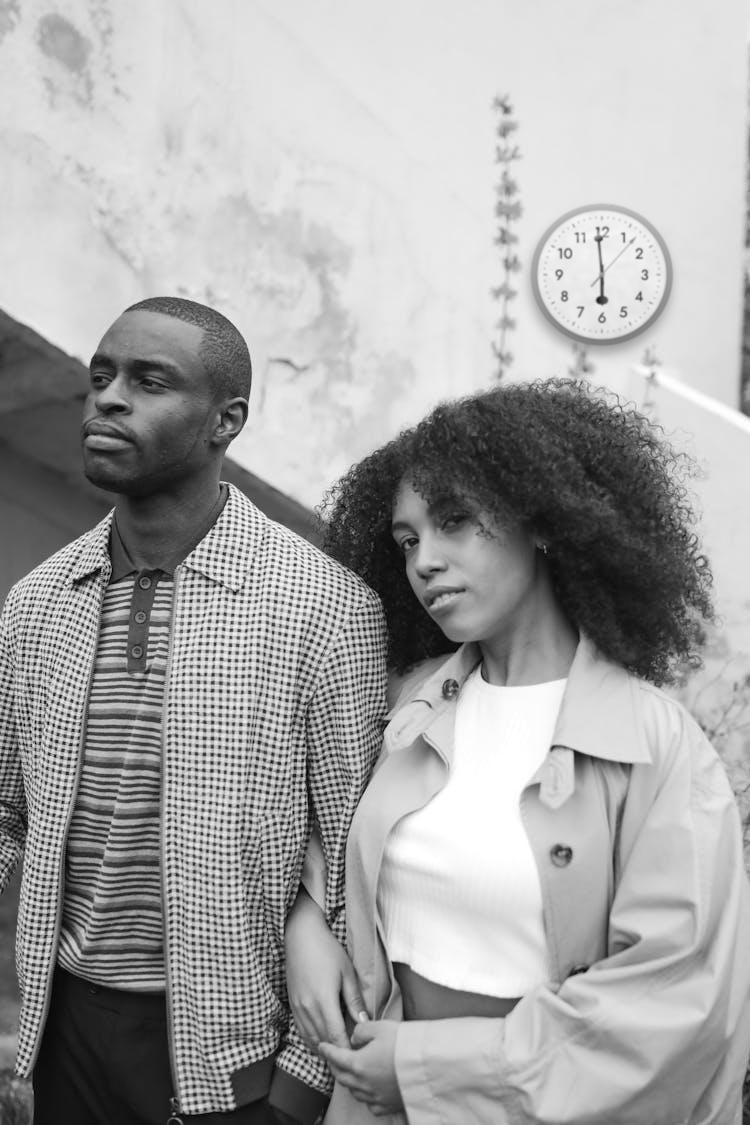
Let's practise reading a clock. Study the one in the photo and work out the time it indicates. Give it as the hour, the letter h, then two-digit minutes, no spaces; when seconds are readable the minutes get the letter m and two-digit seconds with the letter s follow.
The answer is 5h59m07s
